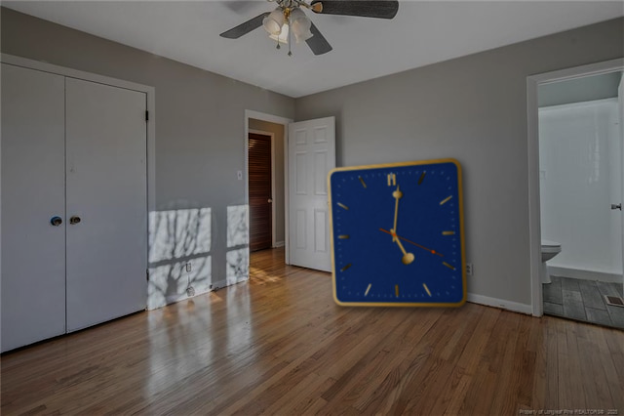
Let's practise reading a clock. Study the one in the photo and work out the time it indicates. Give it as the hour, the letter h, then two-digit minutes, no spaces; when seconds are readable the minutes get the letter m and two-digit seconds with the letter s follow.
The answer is 5h01m19s
